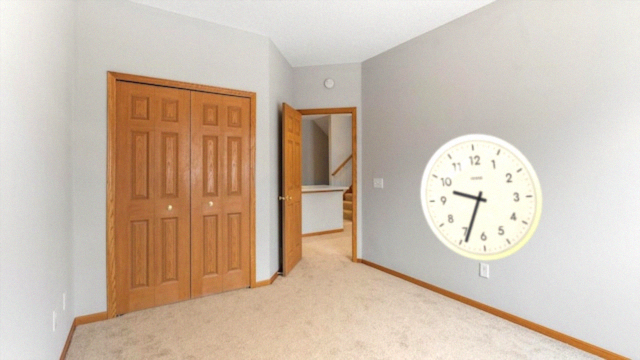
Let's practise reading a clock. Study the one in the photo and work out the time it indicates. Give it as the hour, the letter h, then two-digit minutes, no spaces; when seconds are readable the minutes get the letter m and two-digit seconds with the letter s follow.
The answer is 9h34
